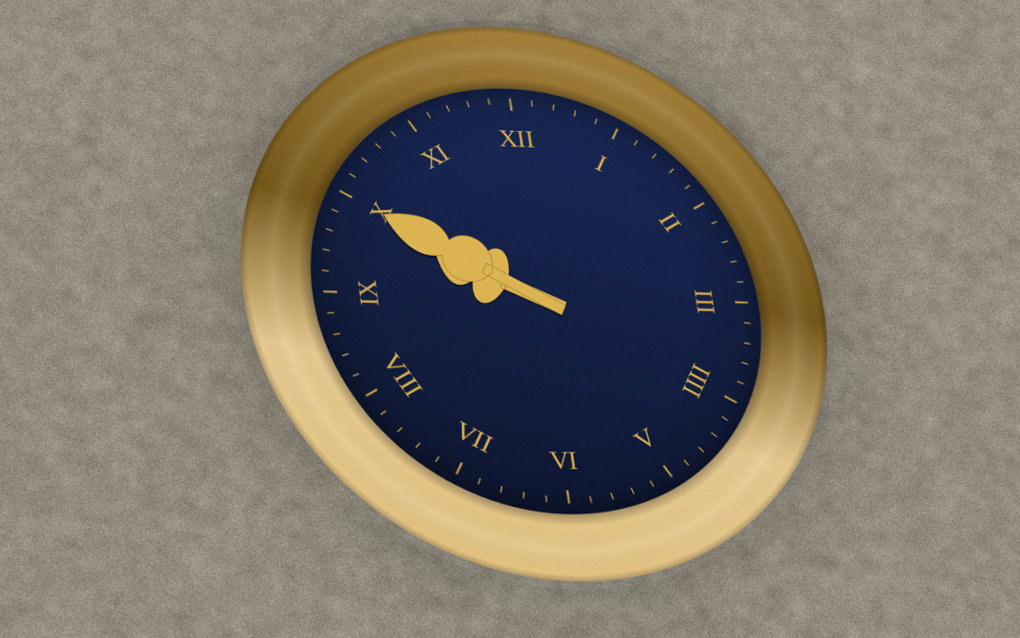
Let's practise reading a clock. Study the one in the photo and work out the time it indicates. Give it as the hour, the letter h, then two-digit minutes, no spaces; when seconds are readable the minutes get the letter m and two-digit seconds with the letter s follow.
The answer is 9h50
